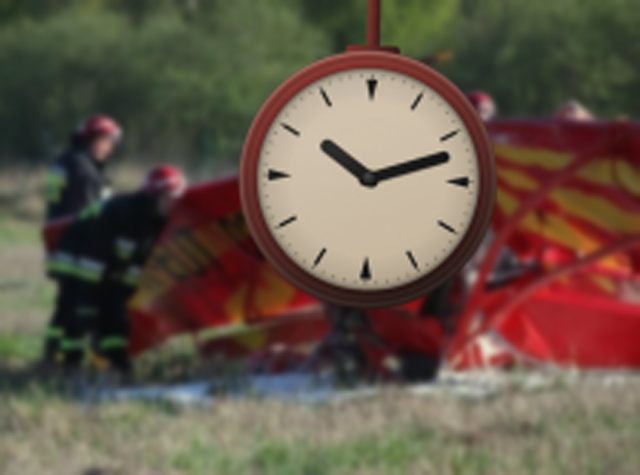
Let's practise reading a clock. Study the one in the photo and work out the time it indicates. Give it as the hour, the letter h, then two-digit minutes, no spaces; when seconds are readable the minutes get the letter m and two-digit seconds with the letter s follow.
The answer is 10h12
